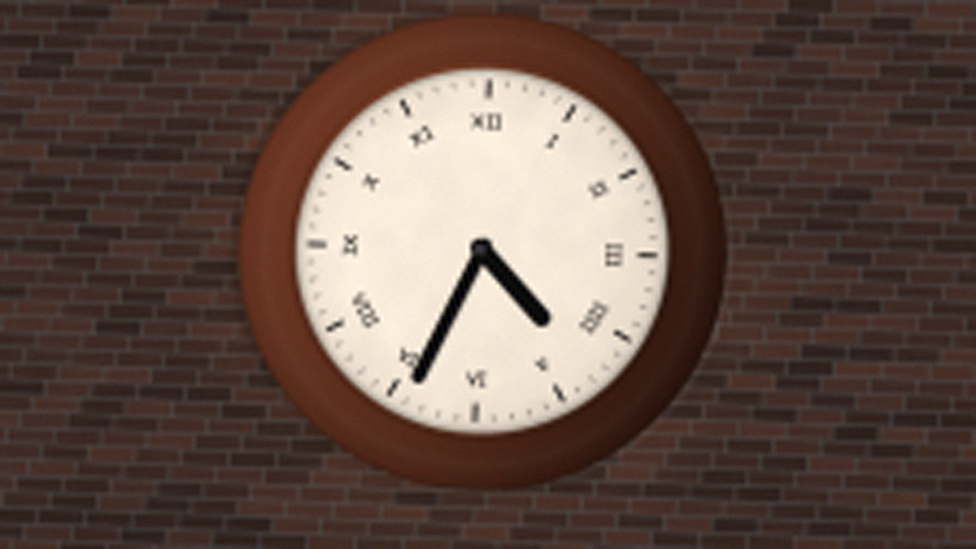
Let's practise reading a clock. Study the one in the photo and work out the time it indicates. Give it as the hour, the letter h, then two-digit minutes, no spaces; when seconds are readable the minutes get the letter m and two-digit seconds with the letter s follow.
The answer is 4h34
